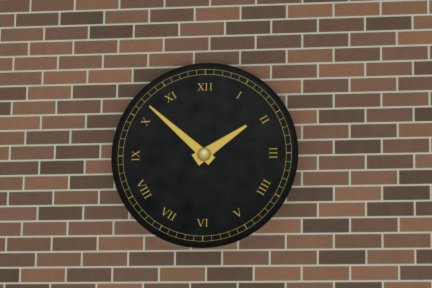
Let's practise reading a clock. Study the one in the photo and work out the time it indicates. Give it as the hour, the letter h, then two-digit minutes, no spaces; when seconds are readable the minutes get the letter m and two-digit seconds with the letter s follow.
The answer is 1h52
